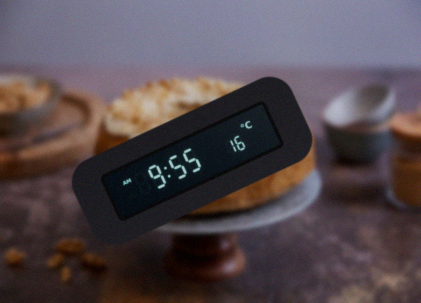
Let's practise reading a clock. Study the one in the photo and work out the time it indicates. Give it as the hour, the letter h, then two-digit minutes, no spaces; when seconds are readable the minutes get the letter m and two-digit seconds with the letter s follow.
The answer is 9h55
